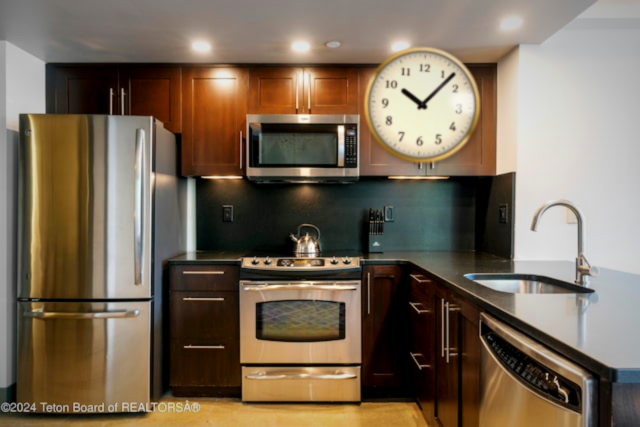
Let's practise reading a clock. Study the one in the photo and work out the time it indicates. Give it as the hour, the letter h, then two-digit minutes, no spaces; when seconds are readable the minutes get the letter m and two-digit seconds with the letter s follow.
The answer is 10h07
